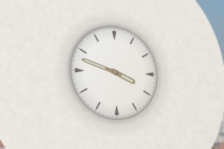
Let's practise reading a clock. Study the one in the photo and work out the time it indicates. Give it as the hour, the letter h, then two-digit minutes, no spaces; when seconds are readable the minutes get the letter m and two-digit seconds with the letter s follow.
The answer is 3h48
